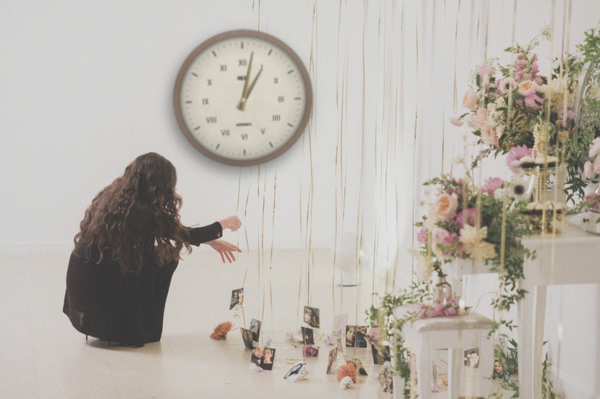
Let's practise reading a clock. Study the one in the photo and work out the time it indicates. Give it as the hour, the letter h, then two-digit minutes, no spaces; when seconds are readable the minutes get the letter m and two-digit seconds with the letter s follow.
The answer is 1h02
